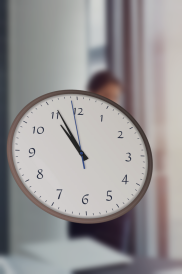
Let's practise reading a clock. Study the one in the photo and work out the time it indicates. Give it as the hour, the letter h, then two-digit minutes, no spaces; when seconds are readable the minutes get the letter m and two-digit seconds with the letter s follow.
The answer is 10h55m59s
